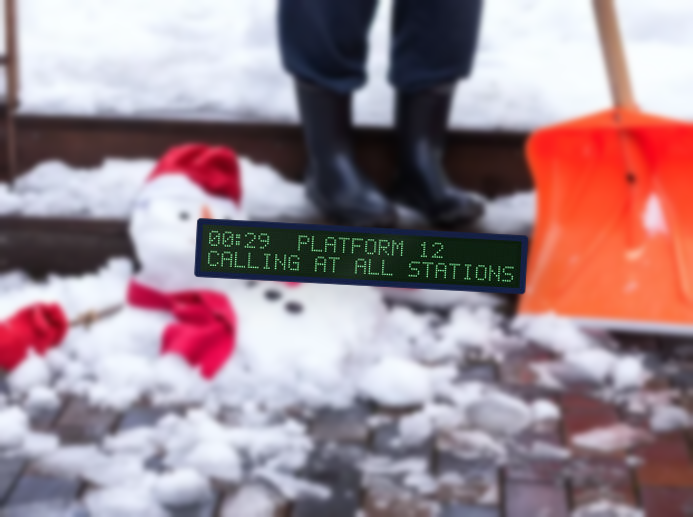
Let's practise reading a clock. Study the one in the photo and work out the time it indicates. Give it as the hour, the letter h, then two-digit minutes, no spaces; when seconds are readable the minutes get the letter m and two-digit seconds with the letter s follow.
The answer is 0h29
